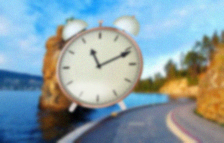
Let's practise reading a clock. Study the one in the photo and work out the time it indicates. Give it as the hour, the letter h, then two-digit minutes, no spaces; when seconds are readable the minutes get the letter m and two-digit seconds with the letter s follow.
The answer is 11h11
